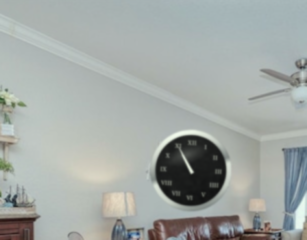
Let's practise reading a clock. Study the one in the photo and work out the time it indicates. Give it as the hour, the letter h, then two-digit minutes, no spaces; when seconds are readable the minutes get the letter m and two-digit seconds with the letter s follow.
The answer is 10h55
